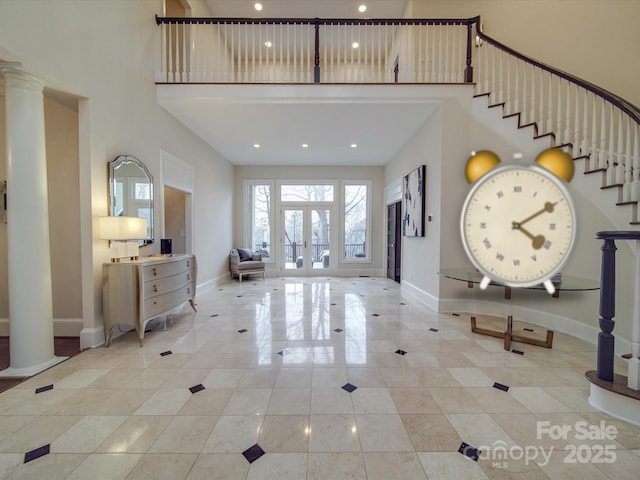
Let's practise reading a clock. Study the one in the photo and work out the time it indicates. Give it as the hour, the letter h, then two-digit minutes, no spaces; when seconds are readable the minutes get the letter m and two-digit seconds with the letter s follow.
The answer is 4h10
